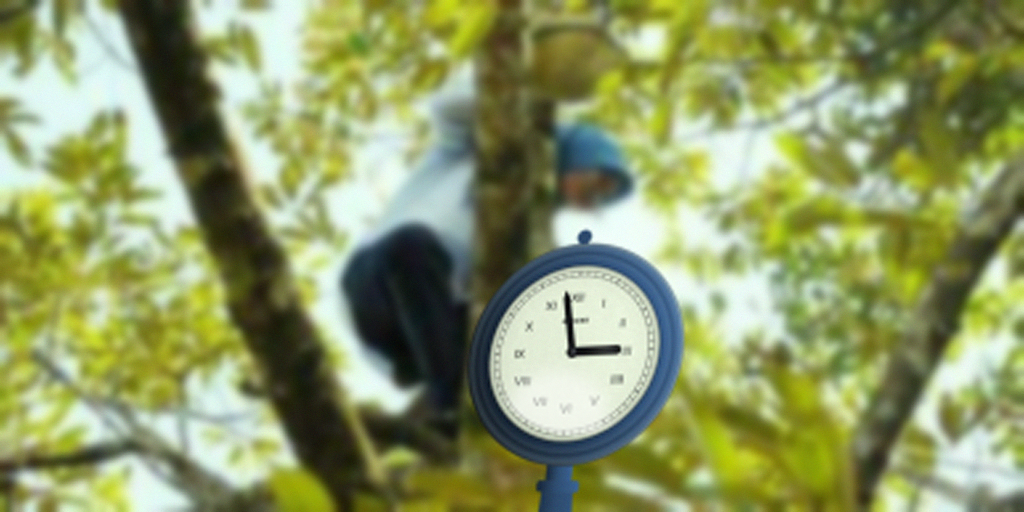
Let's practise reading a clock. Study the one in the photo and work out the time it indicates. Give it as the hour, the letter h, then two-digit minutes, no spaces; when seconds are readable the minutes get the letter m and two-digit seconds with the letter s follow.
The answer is 2h58
